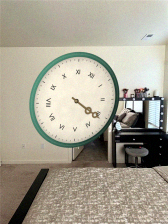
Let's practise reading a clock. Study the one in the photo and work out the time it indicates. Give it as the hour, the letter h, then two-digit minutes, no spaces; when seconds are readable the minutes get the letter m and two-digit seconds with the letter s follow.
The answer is 3h16
